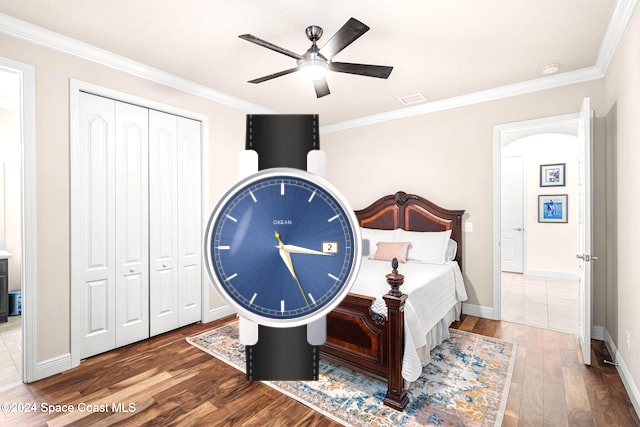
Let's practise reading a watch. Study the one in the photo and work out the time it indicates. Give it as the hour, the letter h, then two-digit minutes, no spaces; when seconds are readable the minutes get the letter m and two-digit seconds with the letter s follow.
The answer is 5h16m26s
